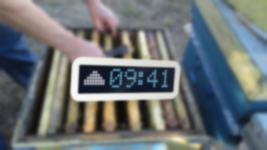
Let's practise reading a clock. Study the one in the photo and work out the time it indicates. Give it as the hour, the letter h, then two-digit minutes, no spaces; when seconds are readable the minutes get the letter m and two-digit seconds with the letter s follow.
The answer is 9h41
